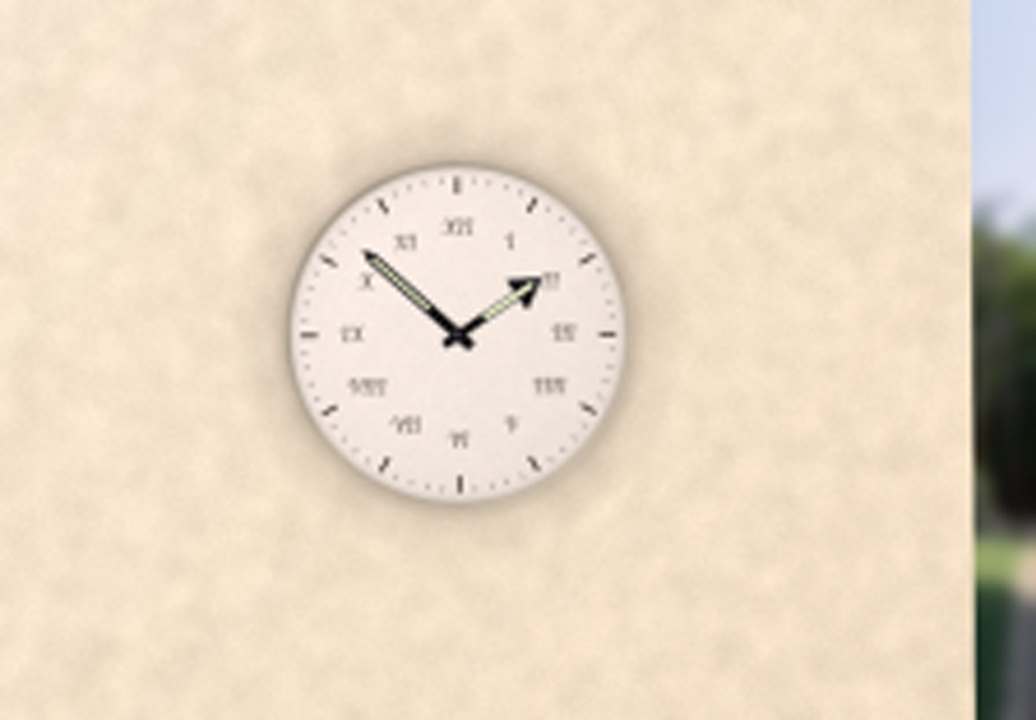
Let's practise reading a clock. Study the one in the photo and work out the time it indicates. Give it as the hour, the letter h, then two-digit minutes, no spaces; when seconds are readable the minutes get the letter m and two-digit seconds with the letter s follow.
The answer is 1h52
